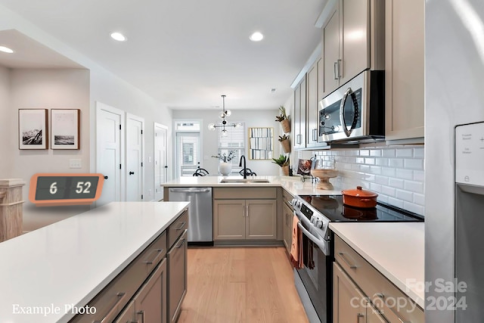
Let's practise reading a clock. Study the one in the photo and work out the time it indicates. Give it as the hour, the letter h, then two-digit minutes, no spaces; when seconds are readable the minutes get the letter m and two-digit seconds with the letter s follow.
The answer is 6h52
